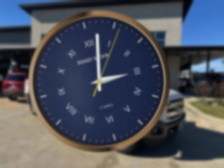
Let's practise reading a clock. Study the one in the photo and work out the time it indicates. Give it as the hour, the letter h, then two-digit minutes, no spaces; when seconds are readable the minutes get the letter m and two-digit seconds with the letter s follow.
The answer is 3h02m06s
